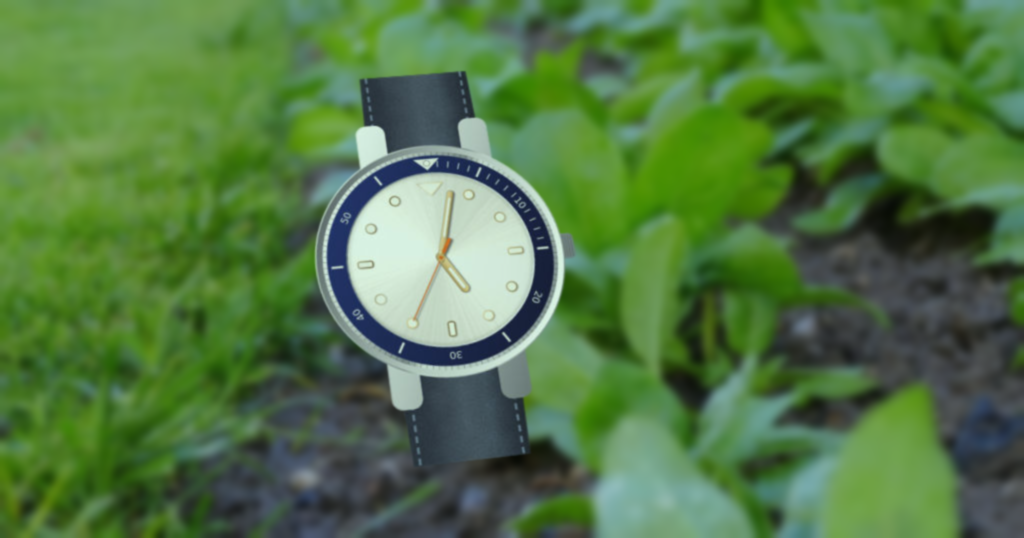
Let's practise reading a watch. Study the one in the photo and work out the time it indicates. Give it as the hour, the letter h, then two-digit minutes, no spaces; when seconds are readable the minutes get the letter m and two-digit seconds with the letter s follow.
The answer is 5h02m35s
